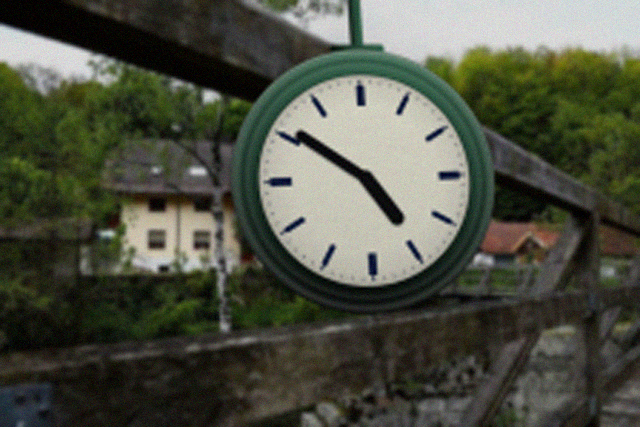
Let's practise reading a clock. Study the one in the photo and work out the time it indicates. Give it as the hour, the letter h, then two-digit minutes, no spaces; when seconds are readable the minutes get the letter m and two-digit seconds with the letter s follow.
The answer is 4h51
